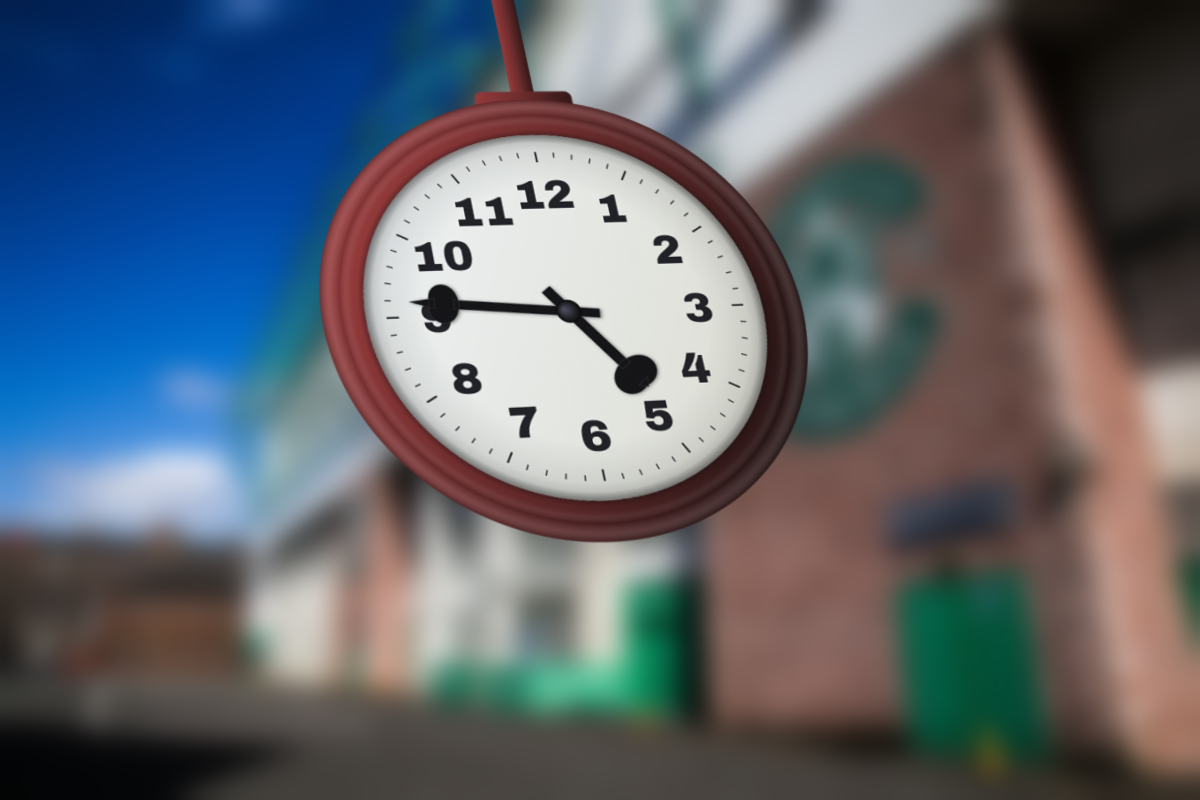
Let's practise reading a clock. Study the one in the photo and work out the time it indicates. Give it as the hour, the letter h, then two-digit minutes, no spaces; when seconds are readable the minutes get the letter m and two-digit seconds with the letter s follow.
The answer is 4h46
